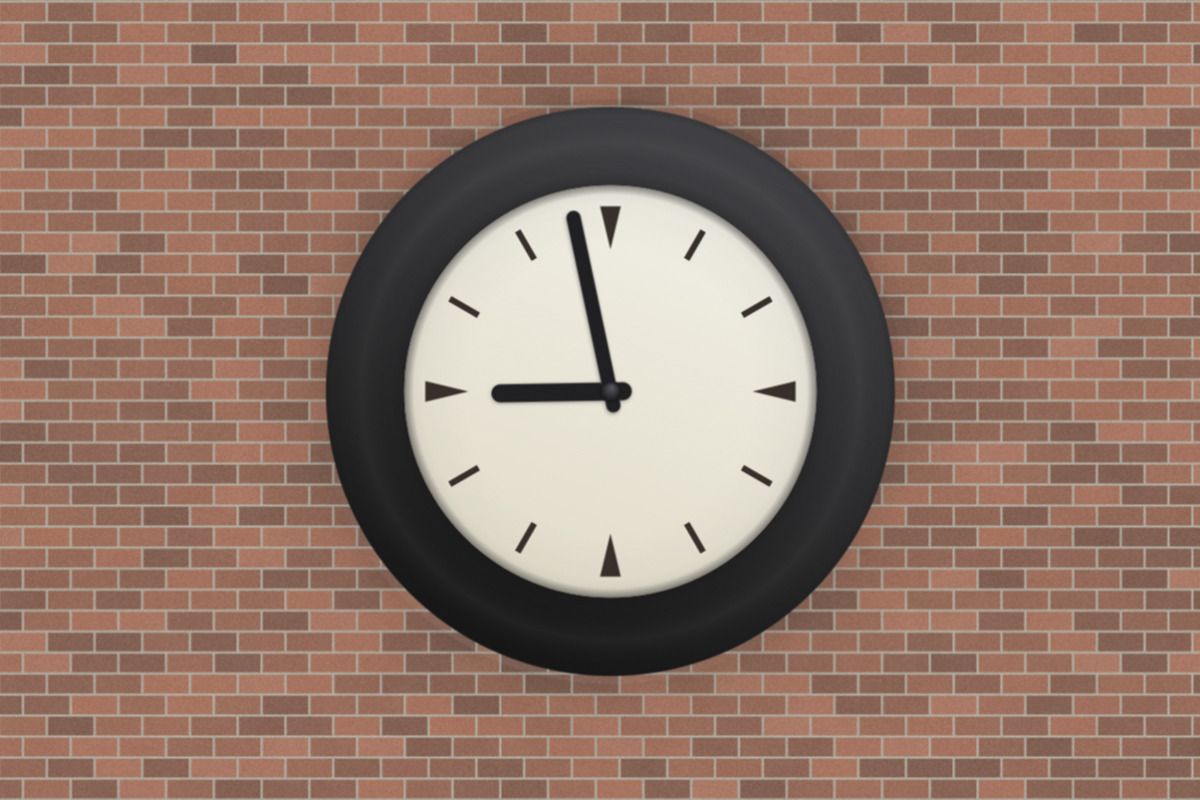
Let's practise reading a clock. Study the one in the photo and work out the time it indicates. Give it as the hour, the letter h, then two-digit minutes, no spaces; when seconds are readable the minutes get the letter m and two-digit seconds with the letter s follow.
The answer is 8h58
